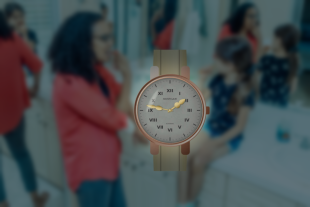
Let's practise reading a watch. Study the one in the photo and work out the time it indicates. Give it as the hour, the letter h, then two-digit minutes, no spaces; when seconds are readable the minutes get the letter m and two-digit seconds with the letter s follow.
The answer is 1h47
